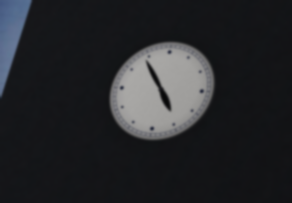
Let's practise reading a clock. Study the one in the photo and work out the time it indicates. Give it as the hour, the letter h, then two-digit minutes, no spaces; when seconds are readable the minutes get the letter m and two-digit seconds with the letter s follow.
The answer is 4h54
